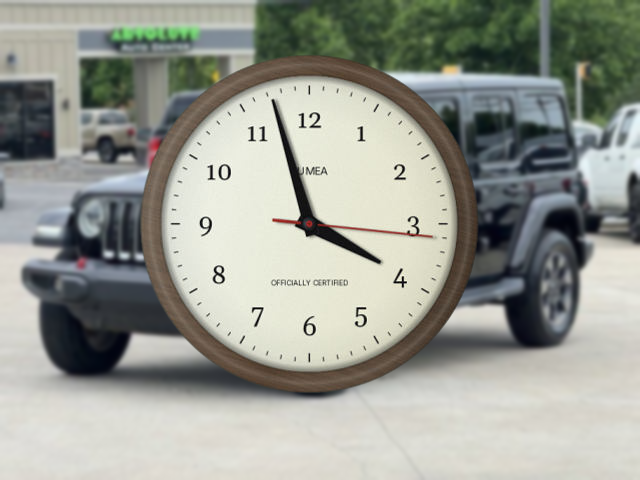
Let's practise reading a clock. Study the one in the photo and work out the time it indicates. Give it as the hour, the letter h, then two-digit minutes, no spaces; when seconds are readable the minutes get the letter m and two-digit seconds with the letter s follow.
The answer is 3h57m16s
